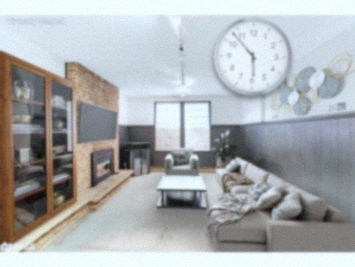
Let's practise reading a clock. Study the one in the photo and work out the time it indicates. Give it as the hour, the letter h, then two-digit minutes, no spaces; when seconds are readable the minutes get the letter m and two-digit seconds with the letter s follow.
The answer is 5h53
